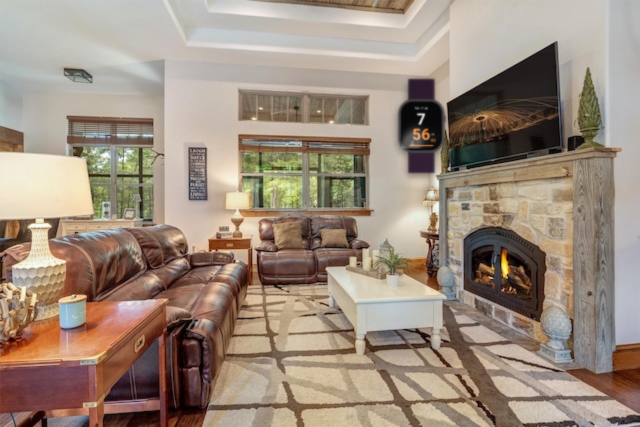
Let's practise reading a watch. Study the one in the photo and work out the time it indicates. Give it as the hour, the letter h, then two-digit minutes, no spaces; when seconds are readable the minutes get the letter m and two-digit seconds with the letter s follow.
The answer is 7h56
